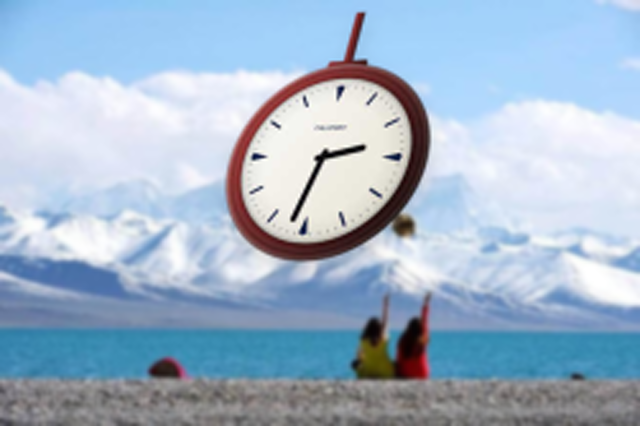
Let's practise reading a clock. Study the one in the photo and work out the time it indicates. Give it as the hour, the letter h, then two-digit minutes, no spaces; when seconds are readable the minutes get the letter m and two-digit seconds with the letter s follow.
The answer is 2h32
